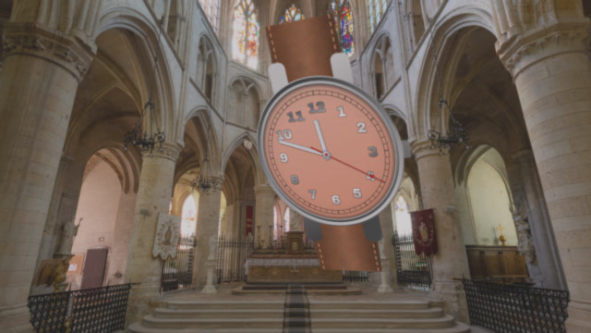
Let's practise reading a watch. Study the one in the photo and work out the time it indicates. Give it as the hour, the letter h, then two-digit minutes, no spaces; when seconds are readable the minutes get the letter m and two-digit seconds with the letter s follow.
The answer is 11h48m20s
